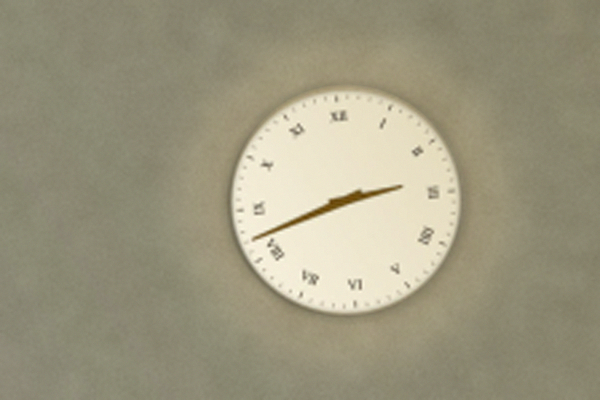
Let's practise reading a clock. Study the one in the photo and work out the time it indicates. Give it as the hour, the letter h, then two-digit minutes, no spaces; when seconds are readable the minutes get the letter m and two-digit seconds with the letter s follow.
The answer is 2h42
